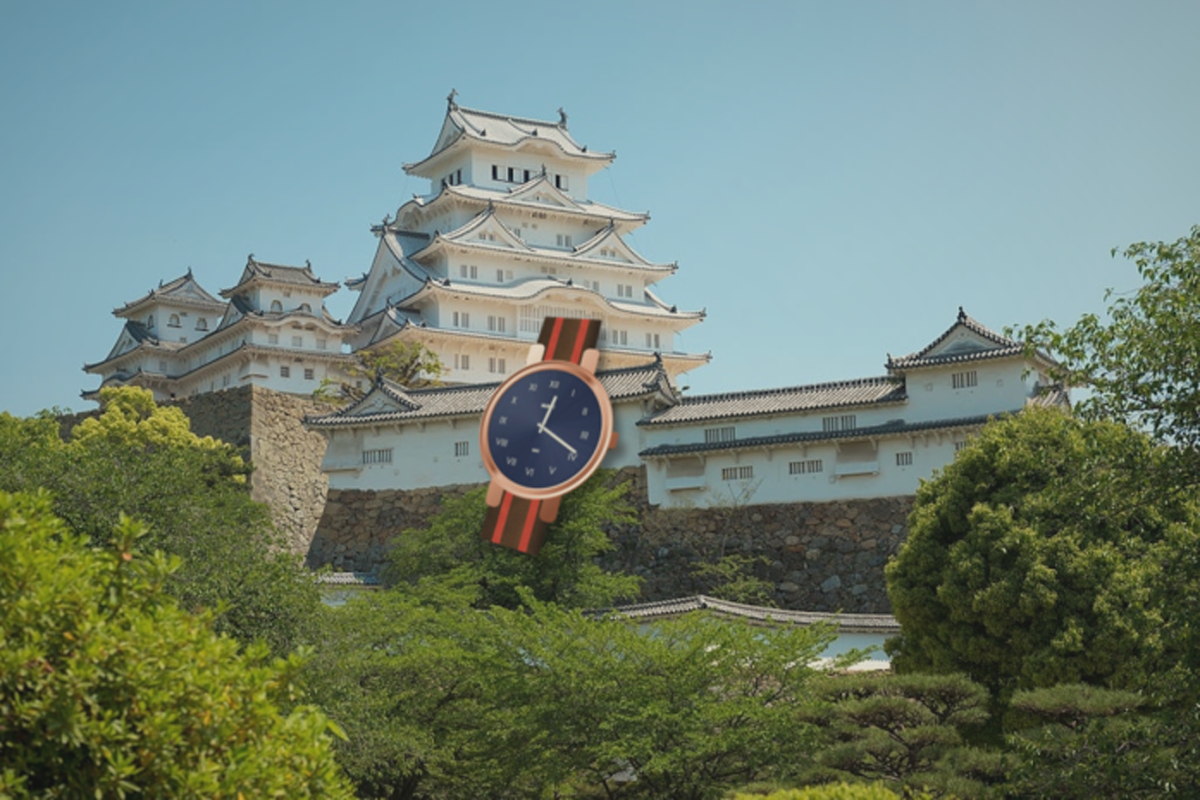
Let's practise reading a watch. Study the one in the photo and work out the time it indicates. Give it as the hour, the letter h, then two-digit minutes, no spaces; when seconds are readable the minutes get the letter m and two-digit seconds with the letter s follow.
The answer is 12h19
